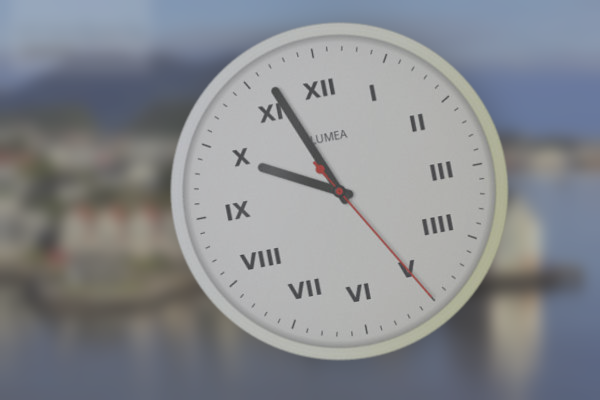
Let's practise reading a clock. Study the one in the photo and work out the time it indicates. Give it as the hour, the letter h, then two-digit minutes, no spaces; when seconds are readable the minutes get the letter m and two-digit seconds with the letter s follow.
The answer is 9h56m25s
